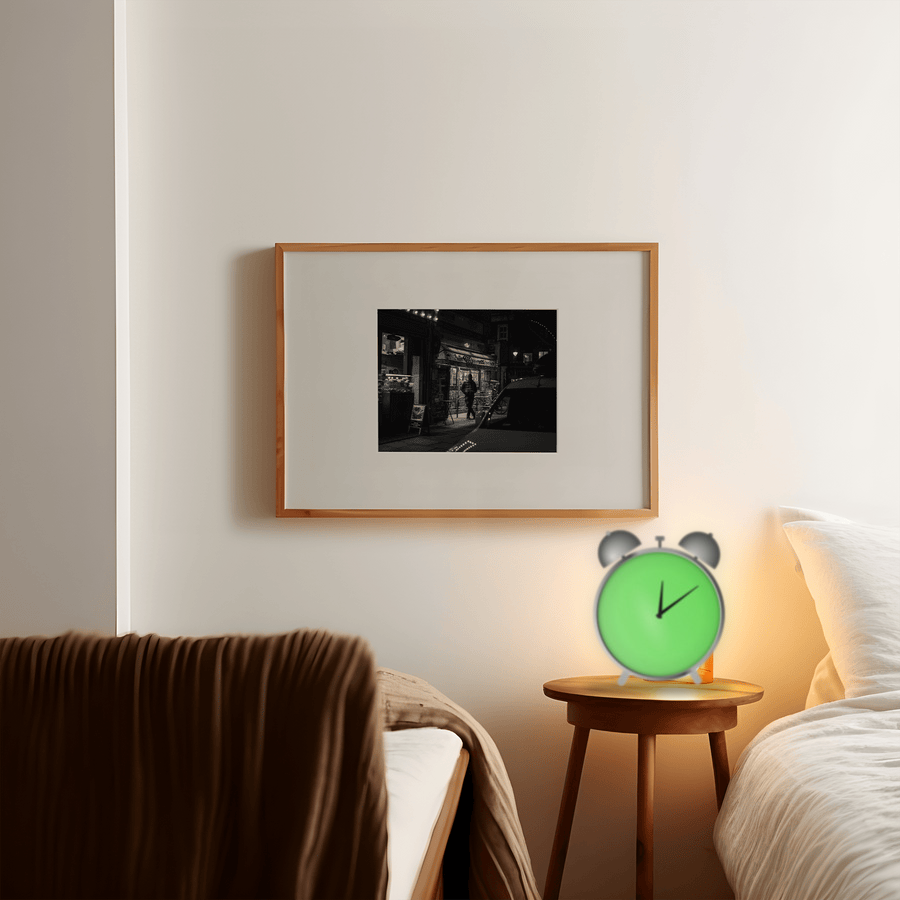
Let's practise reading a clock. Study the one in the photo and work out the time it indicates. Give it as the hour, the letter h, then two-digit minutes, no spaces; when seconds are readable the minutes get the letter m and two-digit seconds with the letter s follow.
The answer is 12h09
